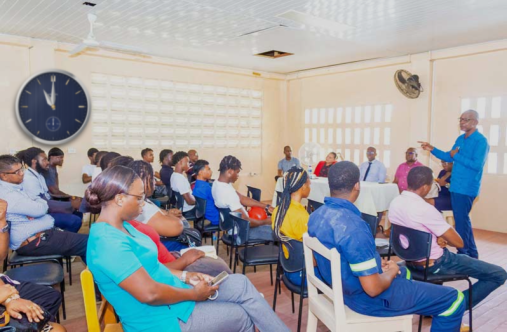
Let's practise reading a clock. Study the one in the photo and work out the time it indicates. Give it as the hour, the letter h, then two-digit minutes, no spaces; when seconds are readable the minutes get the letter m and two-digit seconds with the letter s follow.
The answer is 11h00
